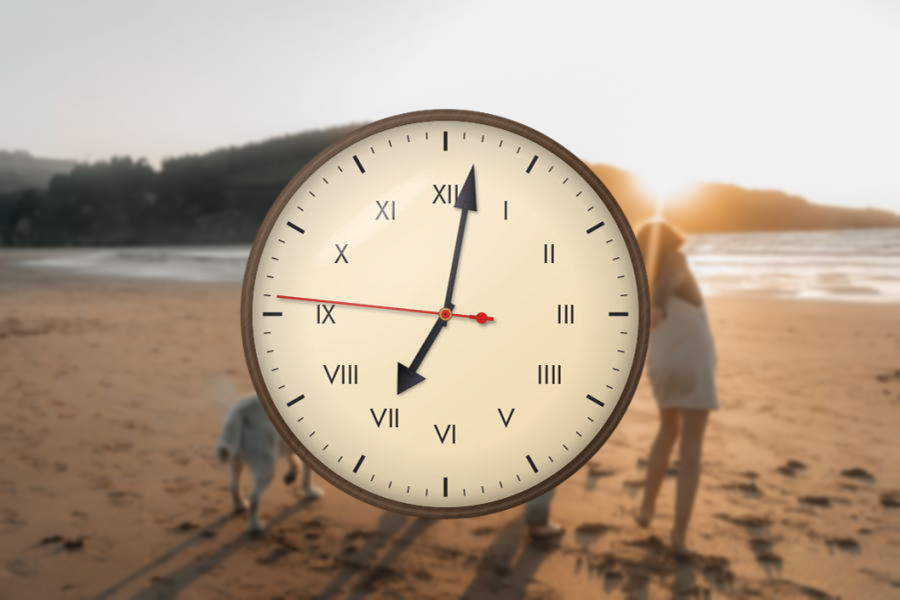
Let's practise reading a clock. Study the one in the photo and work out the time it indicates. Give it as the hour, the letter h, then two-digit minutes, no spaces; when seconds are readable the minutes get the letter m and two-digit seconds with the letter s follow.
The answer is 7h01m46s
